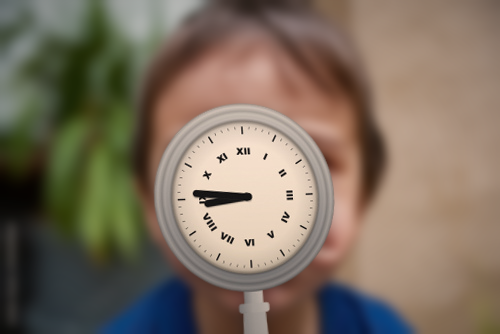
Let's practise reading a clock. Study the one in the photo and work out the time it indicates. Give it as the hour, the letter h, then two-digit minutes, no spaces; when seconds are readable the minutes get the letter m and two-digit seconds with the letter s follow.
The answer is 8h46
